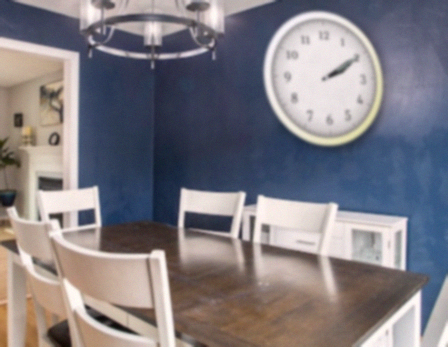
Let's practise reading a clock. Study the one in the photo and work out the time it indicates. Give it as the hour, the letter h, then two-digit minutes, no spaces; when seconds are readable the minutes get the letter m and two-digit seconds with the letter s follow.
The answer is 2h10
